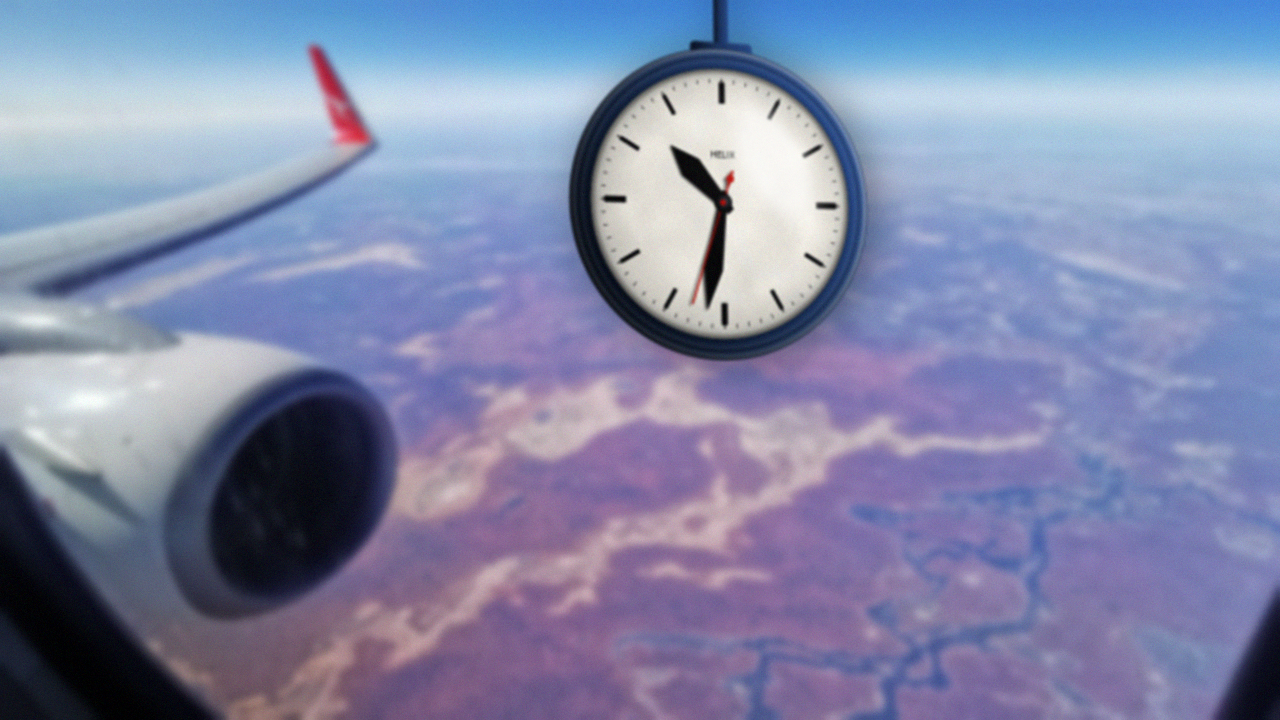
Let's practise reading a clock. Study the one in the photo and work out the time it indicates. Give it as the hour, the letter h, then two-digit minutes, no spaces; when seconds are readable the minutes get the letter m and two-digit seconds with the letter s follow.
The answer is 10h31m33s
